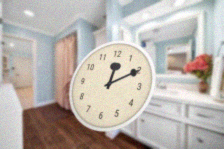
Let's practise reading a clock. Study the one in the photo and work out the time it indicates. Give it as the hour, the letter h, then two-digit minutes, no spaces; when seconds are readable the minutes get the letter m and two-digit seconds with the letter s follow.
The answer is 12h10
